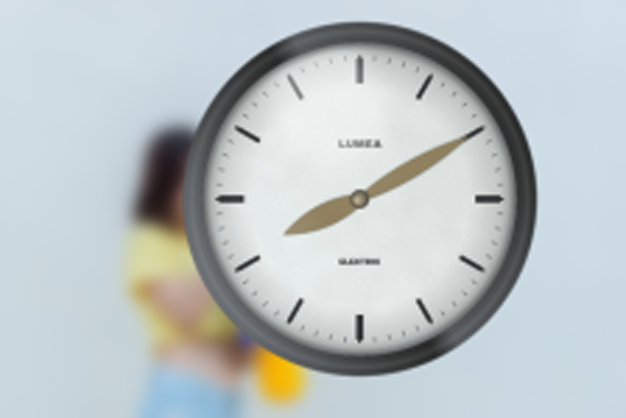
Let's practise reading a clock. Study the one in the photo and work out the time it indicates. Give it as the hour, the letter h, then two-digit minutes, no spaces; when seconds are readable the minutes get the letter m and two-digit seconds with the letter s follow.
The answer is 8h10
